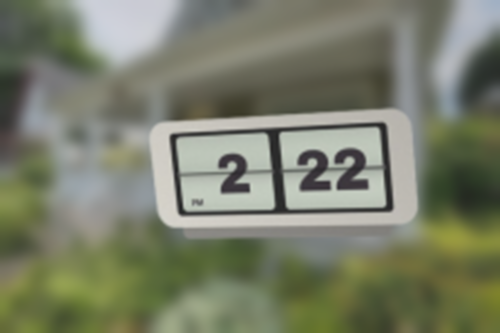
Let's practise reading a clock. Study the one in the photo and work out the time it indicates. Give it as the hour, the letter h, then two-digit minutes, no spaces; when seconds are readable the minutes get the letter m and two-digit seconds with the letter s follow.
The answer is 2h22
